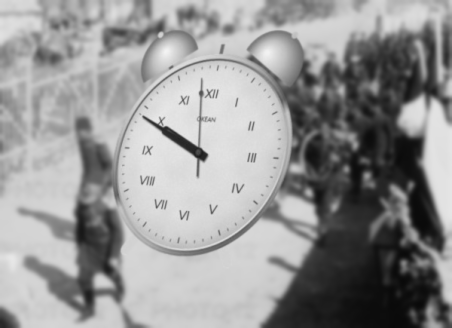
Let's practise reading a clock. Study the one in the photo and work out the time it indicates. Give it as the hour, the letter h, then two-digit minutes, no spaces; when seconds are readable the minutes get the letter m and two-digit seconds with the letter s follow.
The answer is 9h48m58s
